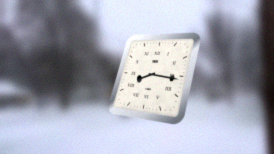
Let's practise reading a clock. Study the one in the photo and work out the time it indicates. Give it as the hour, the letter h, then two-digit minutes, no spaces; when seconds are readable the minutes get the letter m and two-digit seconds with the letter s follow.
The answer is 8h16
